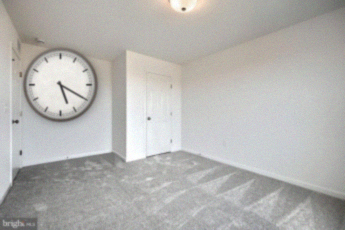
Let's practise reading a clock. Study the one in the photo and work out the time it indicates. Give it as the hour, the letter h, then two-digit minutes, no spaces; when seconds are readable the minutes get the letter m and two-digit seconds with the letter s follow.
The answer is 5h20
